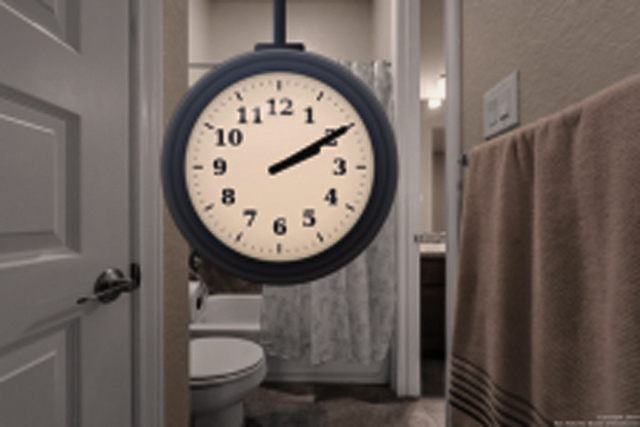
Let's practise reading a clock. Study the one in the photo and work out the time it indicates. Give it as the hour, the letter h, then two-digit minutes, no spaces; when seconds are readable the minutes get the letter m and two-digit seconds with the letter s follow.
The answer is 2h10
